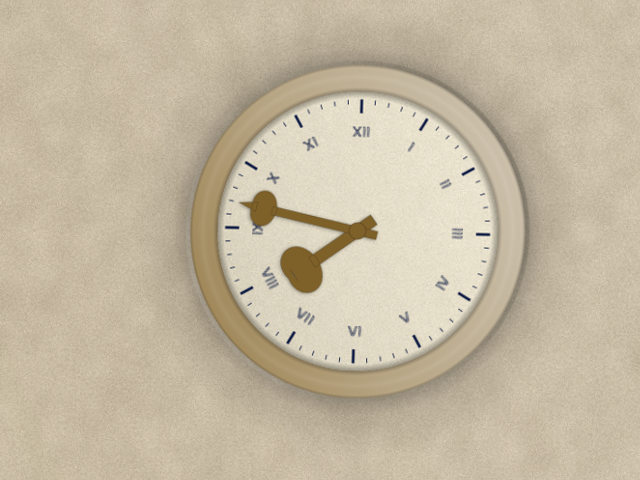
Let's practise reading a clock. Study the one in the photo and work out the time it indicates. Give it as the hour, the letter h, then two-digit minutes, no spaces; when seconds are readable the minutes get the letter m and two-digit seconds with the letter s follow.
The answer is 7h47
